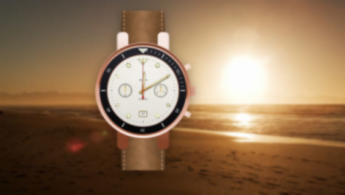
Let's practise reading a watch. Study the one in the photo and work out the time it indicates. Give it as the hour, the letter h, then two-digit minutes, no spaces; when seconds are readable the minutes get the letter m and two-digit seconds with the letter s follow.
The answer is 12h10
